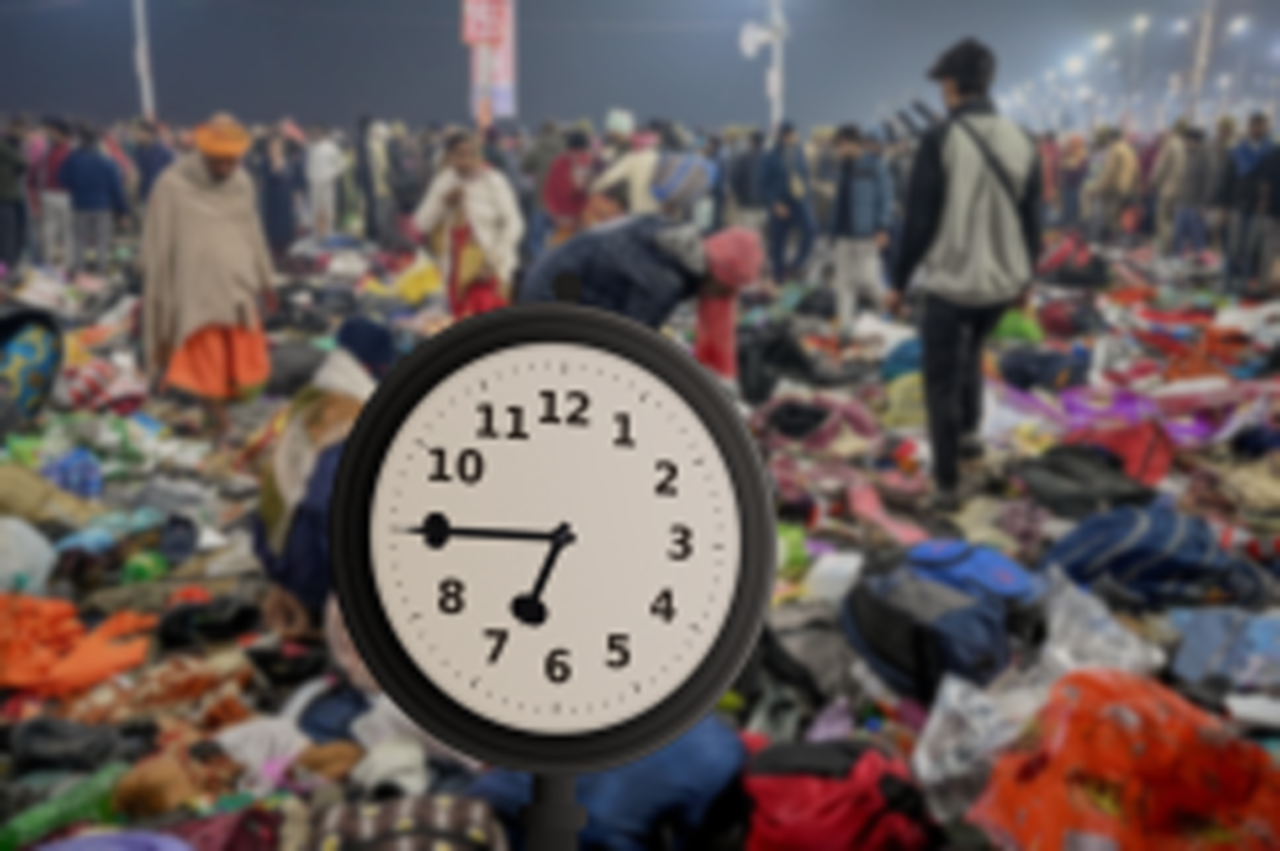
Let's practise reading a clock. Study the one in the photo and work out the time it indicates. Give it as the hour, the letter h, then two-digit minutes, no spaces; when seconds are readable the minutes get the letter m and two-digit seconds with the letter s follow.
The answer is 6h45
